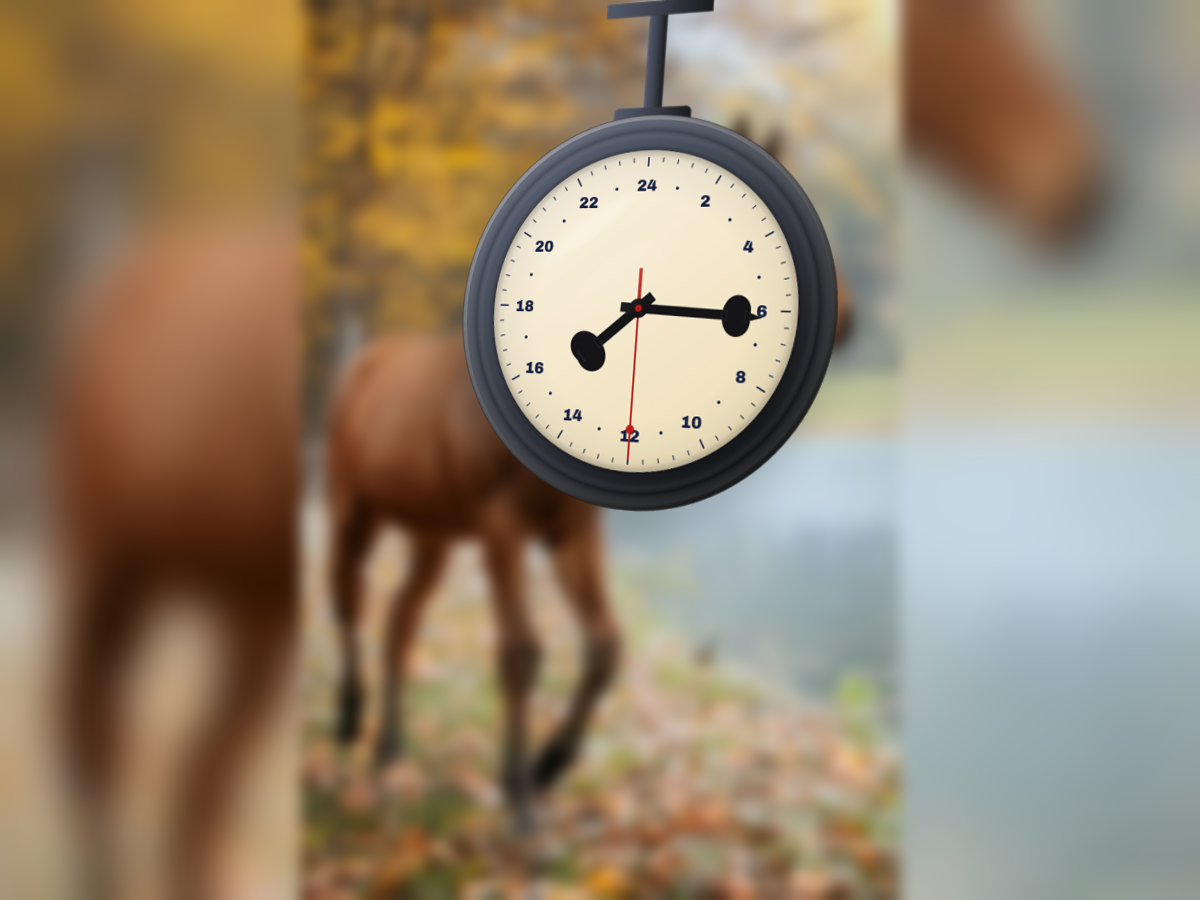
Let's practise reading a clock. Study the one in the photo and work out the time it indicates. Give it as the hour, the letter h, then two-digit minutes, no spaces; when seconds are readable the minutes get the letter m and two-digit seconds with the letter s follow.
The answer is 15h15m30s
